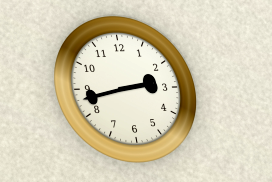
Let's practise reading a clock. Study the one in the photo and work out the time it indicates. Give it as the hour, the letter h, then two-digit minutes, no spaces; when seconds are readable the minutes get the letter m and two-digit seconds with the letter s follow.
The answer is 2h43
